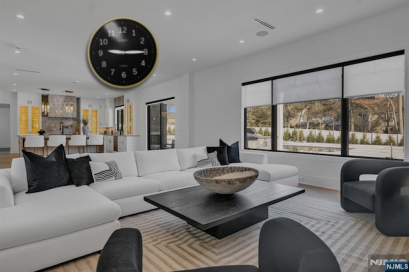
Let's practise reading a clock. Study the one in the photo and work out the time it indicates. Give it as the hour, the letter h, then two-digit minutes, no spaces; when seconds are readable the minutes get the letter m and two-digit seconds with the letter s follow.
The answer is 9h15
